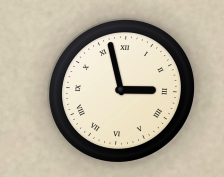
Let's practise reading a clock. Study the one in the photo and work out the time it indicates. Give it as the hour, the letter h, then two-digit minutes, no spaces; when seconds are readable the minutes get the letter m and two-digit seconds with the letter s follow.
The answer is 2h57
